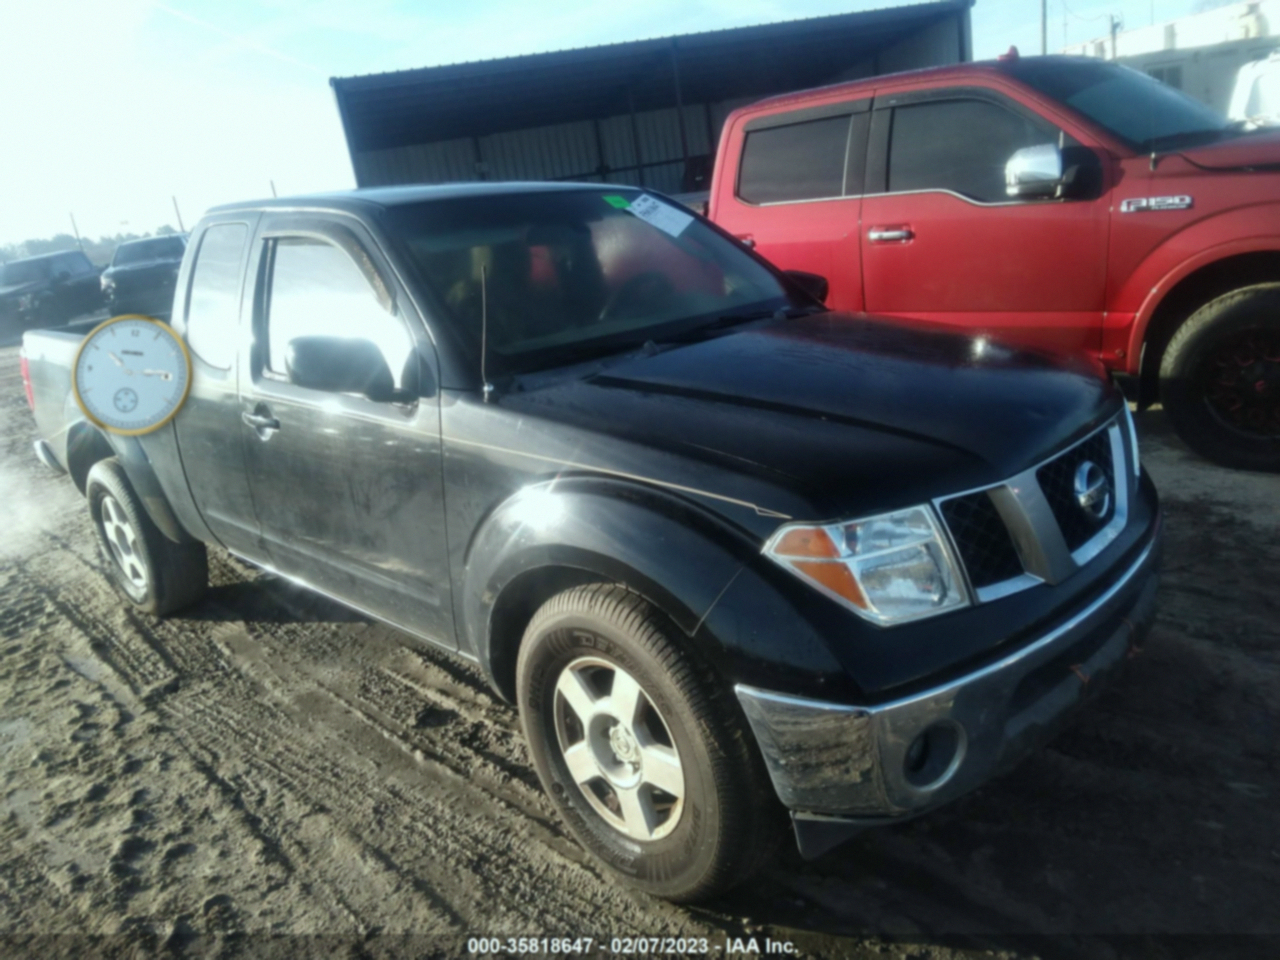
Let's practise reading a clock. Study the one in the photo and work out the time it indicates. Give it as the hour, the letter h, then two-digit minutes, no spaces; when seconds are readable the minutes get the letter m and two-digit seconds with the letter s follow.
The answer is 10h14
